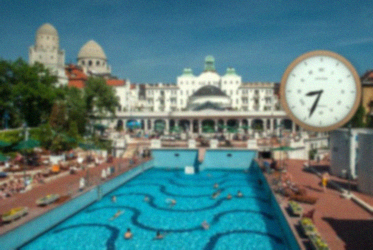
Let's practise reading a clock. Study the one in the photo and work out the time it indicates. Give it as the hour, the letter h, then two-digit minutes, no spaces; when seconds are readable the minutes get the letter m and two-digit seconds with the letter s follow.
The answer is 8h34
